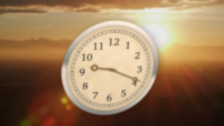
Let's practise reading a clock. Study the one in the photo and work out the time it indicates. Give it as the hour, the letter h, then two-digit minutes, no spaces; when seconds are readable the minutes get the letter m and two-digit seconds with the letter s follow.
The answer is 9h19
